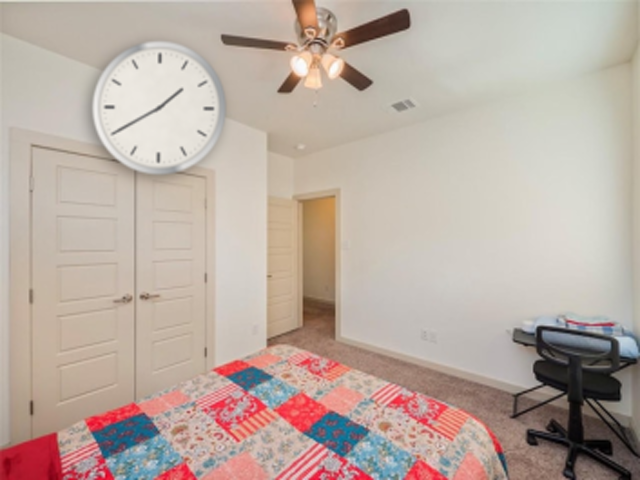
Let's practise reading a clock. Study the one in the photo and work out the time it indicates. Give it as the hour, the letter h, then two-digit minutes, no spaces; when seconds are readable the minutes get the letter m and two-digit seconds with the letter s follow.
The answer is 1h40
